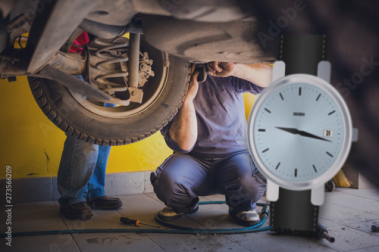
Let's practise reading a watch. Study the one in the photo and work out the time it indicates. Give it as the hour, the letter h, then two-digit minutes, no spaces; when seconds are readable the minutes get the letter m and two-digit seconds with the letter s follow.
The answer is 9h17
